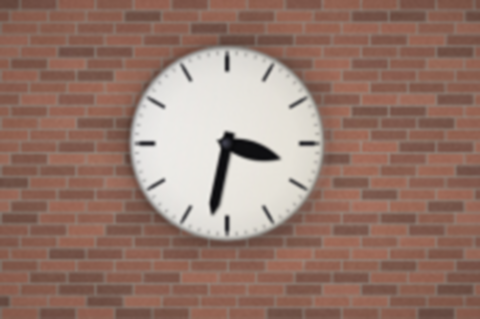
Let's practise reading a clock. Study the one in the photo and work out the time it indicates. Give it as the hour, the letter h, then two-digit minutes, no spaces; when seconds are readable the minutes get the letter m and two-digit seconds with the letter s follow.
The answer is 3h32
